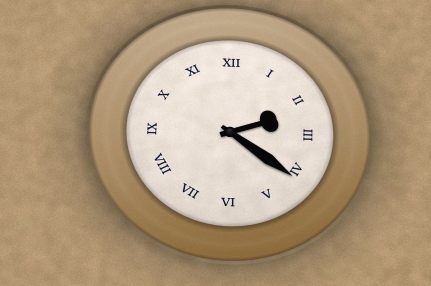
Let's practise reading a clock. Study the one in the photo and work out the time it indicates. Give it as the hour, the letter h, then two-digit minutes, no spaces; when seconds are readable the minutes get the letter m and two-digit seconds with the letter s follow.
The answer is 2h21
